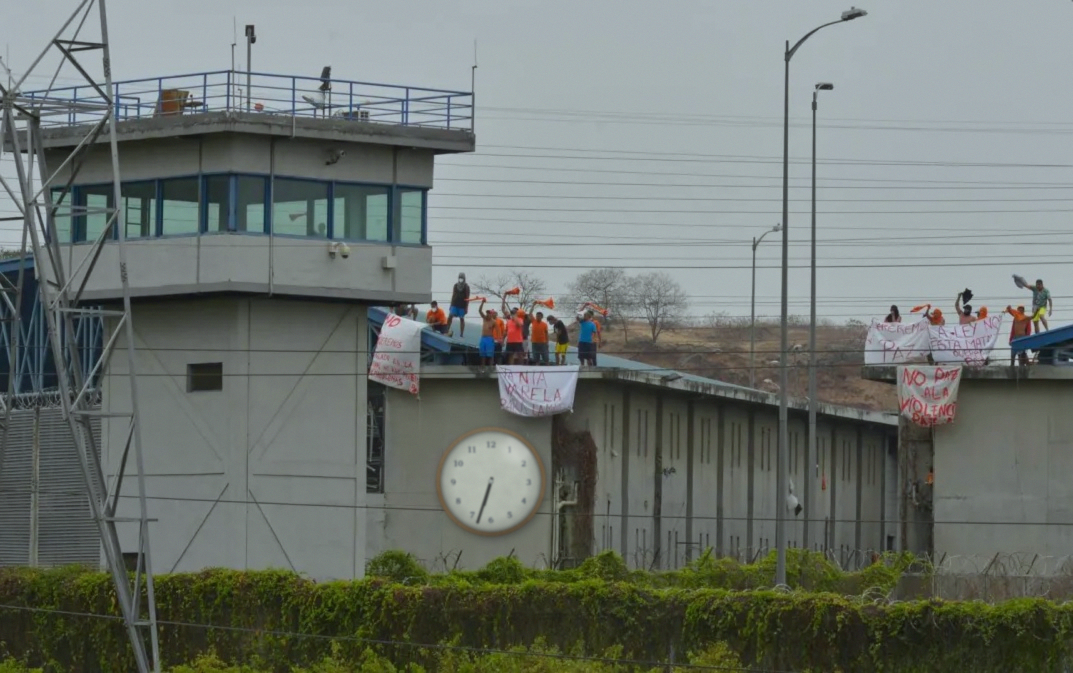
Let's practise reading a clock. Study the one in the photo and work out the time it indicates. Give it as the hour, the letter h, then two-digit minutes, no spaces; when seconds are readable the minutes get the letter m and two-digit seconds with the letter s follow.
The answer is 6h33
